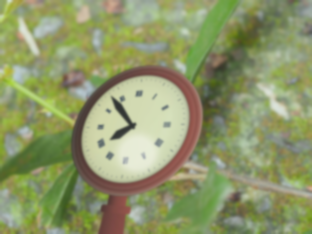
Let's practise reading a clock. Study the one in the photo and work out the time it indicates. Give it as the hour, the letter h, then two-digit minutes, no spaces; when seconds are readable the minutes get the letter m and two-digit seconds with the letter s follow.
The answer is 7h53
